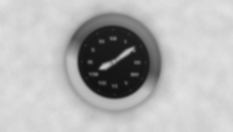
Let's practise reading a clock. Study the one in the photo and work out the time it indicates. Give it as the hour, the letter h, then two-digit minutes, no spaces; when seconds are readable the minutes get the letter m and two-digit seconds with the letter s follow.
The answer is 8h09
